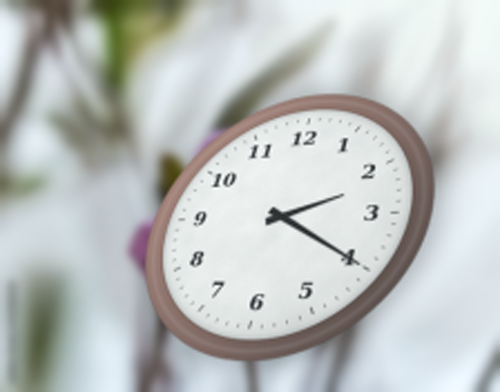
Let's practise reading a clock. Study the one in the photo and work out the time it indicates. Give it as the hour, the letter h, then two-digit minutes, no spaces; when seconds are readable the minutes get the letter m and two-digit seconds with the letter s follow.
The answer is 2h20
